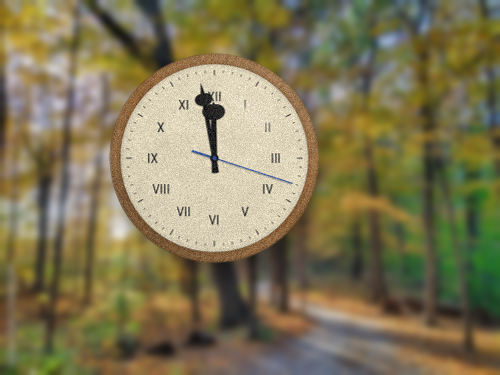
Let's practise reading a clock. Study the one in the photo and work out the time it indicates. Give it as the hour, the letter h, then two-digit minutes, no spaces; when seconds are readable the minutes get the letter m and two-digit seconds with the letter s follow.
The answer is 11h58m18s
